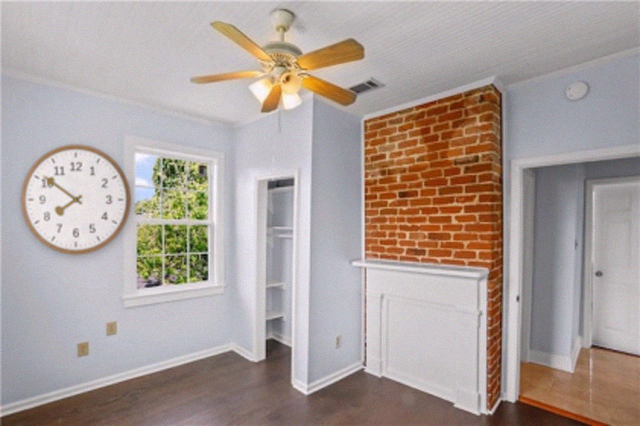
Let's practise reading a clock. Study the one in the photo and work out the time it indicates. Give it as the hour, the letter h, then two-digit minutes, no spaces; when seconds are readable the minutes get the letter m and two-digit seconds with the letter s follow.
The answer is 7h51
